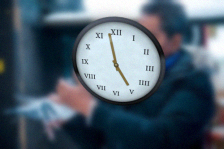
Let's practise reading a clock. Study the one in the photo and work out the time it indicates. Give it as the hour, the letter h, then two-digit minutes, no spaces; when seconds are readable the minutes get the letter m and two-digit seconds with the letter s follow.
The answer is 4h58
